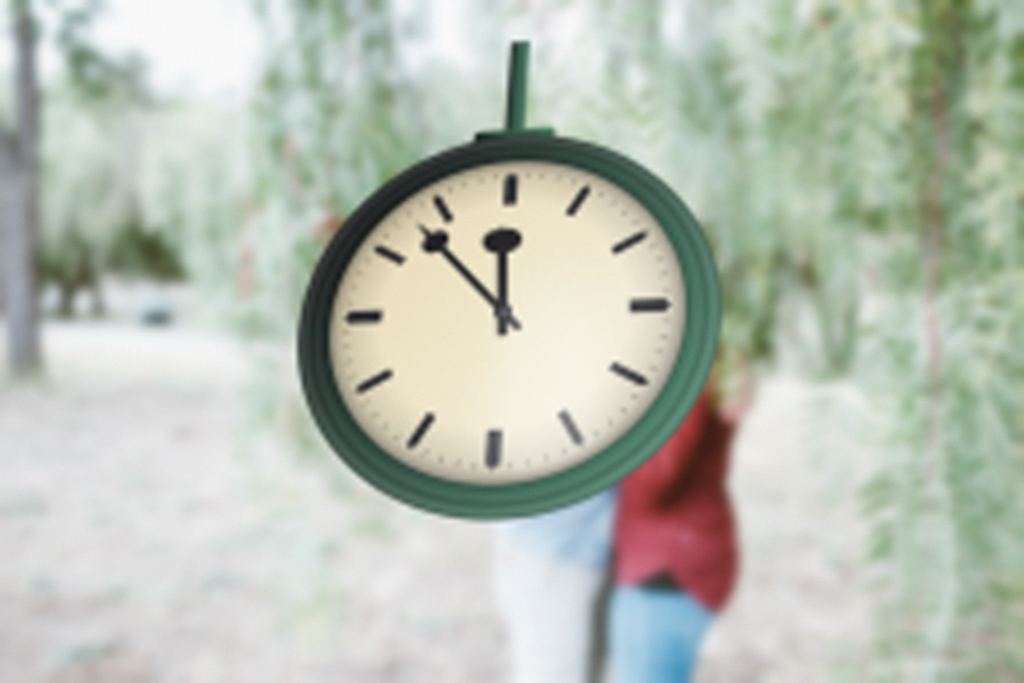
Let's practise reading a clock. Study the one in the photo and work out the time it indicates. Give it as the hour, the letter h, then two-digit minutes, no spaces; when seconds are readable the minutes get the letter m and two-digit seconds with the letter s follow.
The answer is 11h53
